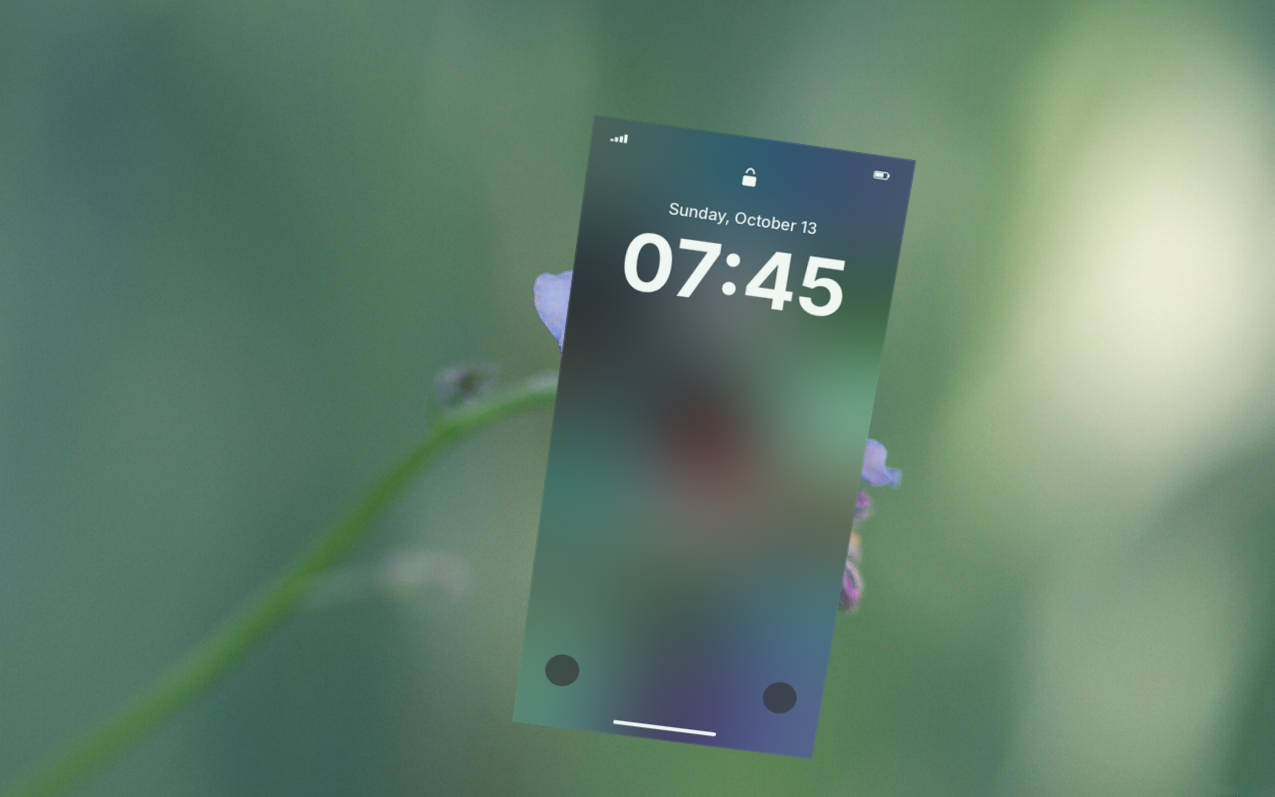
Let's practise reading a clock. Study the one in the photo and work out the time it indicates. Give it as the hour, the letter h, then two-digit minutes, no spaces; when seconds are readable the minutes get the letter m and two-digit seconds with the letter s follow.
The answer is 7h45
